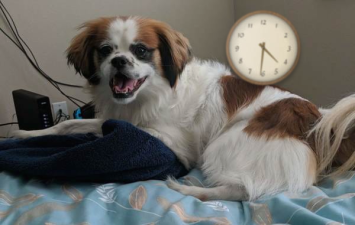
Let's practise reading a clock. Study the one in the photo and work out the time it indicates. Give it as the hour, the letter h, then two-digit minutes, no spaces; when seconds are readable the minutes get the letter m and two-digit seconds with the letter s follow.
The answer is 4h31
